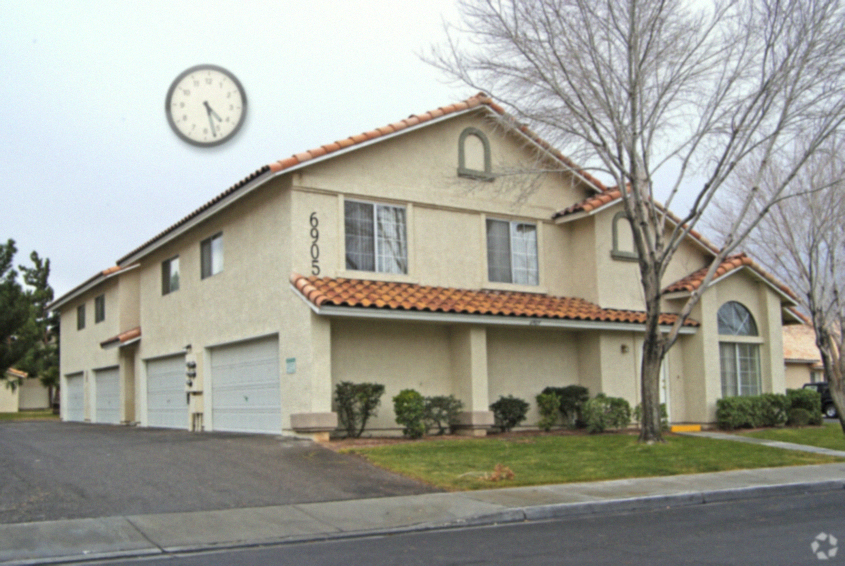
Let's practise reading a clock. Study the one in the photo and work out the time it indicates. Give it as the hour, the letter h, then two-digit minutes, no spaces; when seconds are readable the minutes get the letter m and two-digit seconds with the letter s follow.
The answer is 4h27
